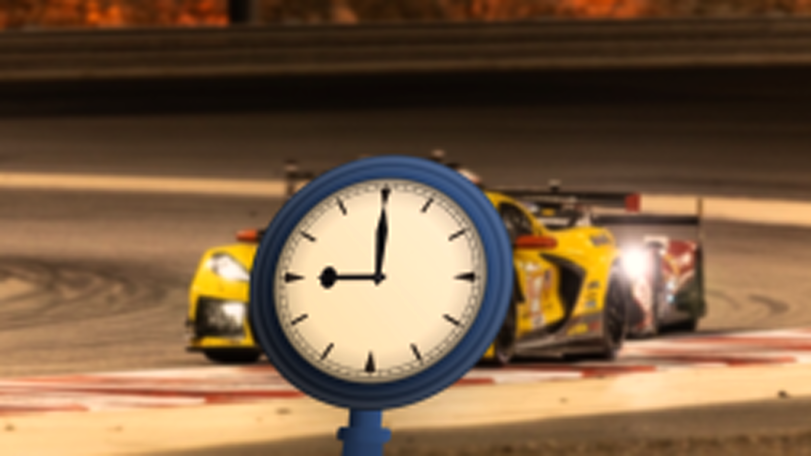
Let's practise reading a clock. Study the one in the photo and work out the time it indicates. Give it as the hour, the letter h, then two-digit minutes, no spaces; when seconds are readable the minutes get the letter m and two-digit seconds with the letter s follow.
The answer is 9h00
